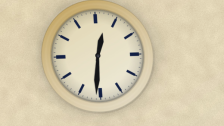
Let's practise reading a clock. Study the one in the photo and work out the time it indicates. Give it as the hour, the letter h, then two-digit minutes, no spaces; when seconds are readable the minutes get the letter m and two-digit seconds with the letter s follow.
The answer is 12h31
